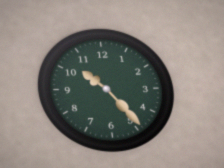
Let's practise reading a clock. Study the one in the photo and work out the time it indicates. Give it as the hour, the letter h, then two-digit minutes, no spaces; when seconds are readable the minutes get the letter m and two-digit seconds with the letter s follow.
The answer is 10h24
